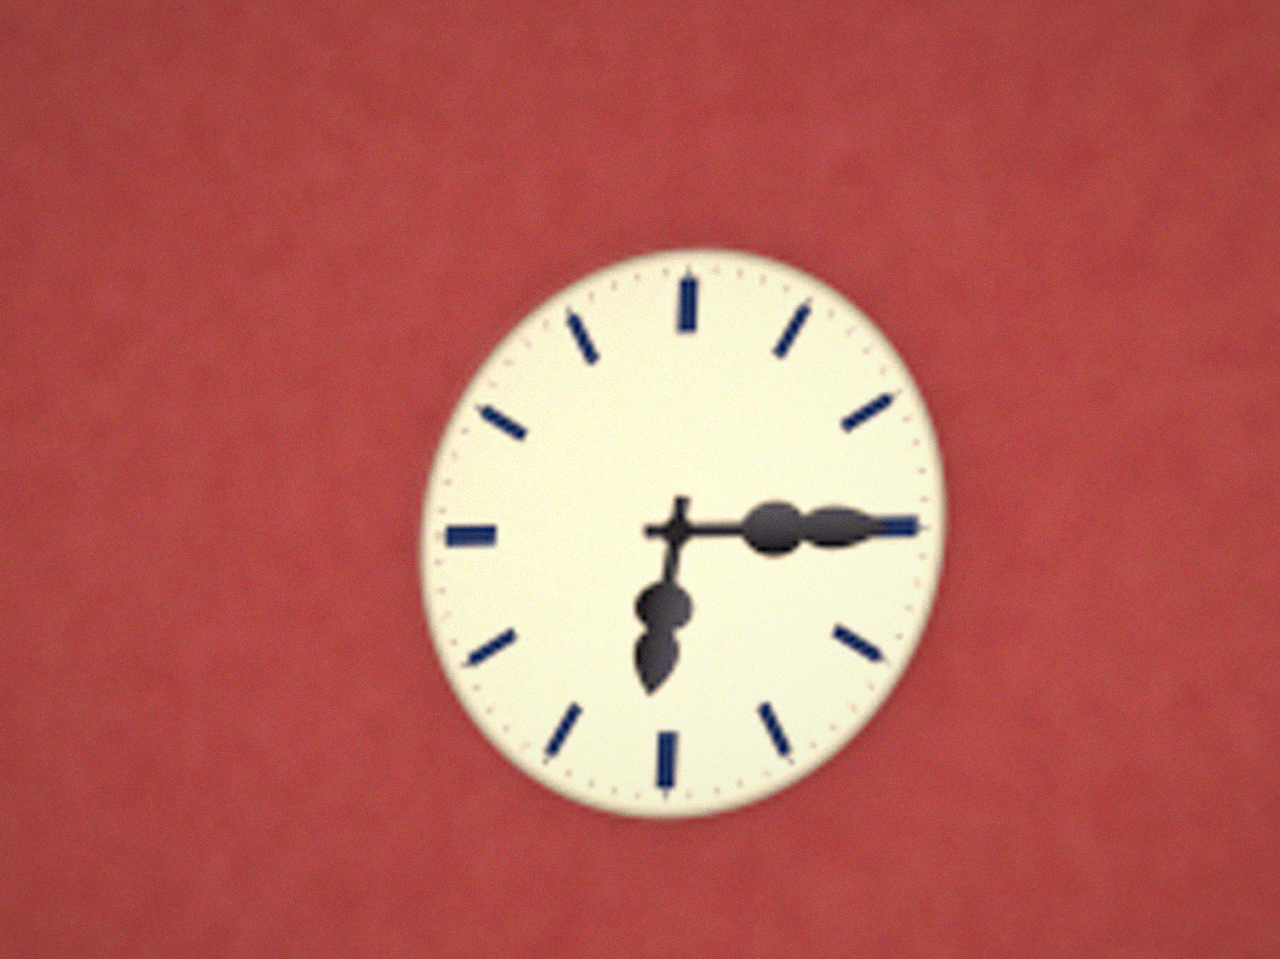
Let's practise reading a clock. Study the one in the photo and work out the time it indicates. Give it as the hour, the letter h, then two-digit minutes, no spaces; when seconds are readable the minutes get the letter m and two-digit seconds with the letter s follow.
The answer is 6h15
